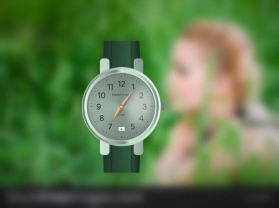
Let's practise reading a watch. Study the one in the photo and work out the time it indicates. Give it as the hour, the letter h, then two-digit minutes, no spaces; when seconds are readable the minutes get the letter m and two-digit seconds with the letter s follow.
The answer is 7h06
